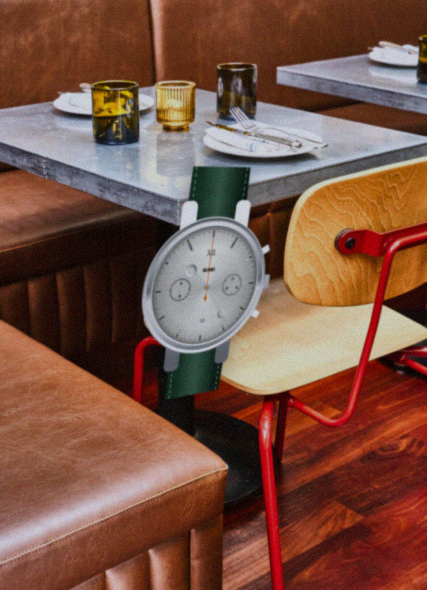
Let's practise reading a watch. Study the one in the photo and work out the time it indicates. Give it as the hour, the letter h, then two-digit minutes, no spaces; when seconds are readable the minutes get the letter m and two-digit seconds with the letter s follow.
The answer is 10h24
